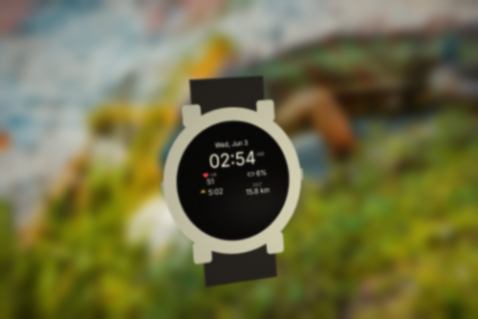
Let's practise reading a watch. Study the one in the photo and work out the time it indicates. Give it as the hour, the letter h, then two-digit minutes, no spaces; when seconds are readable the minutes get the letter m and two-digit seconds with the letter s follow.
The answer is 2h54
